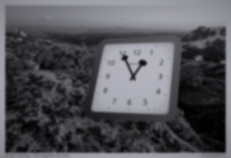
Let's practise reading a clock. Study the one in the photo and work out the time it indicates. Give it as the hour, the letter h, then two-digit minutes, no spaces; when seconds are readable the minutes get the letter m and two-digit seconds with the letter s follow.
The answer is 12h55
